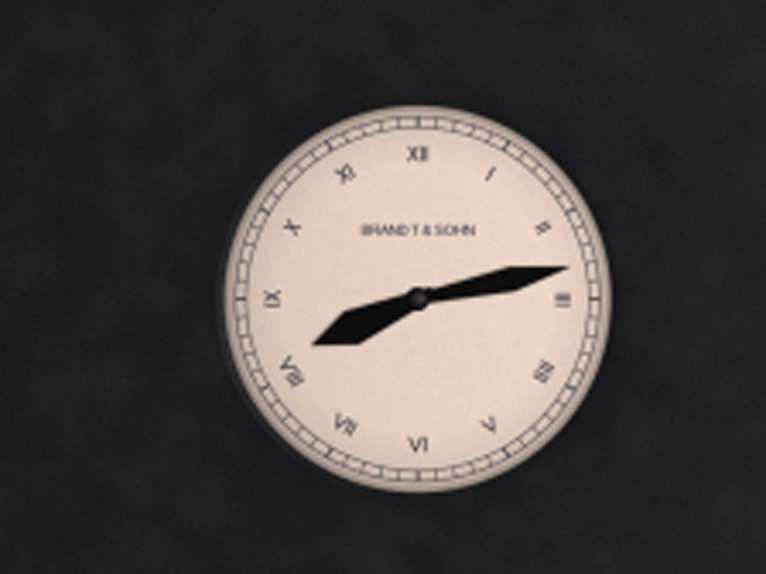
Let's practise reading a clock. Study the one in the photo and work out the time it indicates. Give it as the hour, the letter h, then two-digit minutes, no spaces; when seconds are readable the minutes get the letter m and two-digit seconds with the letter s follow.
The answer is 8h13
